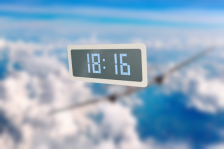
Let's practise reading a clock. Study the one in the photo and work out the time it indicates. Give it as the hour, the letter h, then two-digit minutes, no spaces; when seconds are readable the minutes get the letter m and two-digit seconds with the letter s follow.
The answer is 18h16
